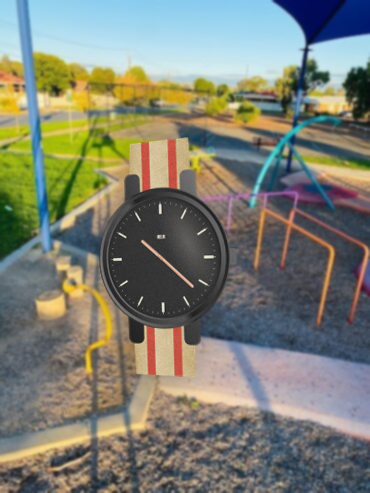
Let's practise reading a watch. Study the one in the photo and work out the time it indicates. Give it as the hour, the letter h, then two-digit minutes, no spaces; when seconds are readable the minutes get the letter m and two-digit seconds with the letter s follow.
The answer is 10h22
